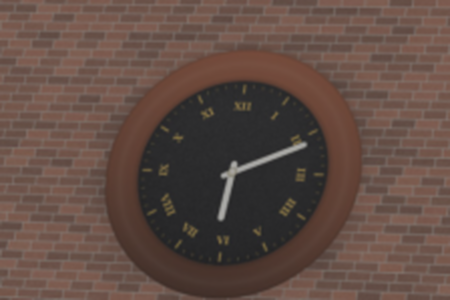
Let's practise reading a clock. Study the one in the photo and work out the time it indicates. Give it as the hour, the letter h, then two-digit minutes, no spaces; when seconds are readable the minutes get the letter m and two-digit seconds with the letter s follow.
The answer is 6h11
